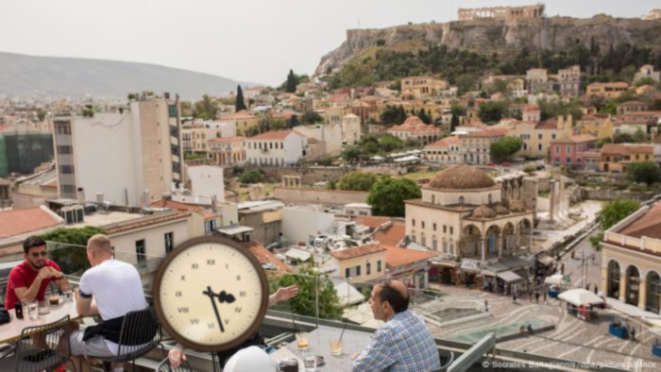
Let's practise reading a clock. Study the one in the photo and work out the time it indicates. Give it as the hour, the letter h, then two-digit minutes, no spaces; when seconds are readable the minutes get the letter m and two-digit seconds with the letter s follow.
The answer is 3h27
